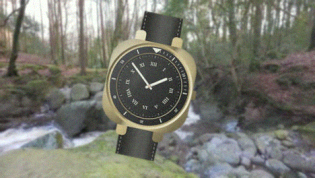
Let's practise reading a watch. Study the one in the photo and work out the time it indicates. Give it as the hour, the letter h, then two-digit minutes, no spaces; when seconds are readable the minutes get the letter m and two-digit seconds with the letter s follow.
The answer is 1h52
